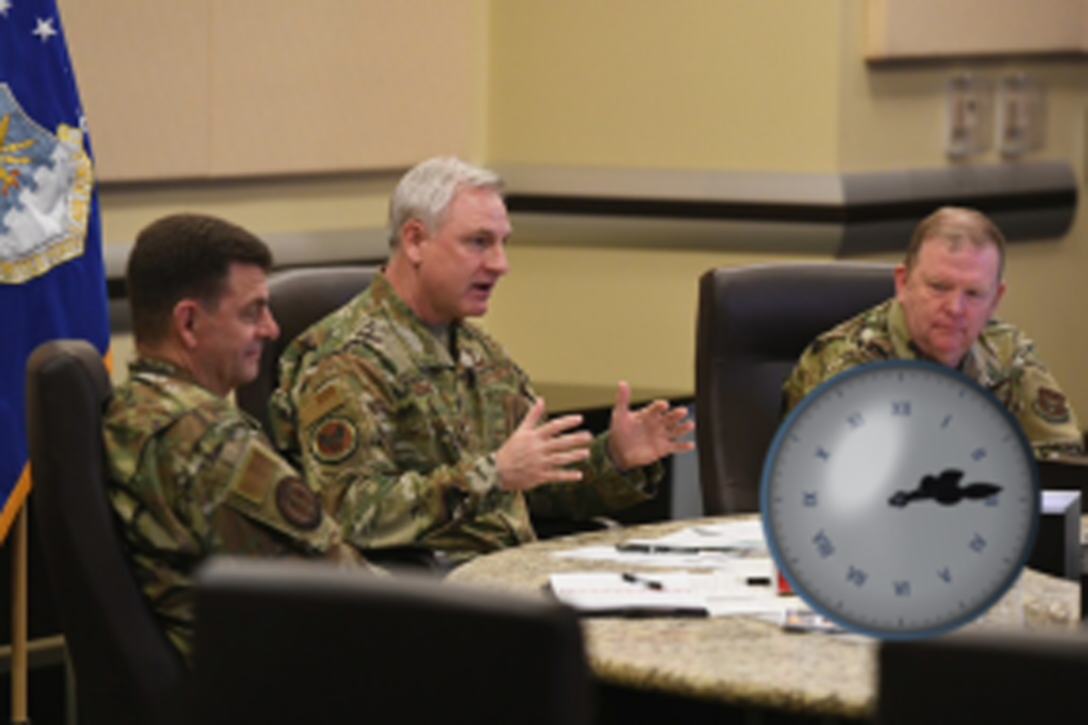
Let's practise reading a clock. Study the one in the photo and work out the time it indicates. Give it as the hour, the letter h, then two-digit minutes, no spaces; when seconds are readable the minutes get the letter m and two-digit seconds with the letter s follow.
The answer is 2h14
